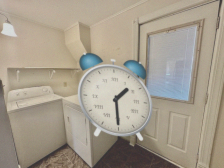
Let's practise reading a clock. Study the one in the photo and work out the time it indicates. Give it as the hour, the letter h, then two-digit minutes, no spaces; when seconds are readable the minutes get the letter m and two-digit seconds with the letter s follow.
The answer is 1h30
